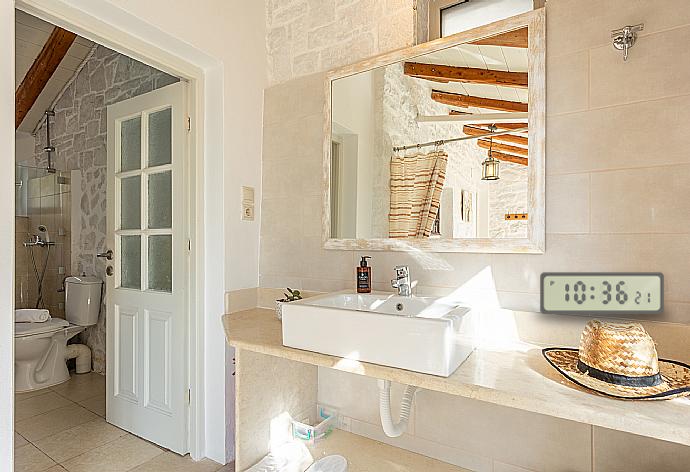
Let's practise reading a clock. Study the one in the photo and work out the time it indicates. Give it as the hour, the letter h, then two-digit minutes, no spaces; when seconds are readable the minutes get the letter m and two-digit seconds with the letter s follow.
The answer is 10h36m21s
